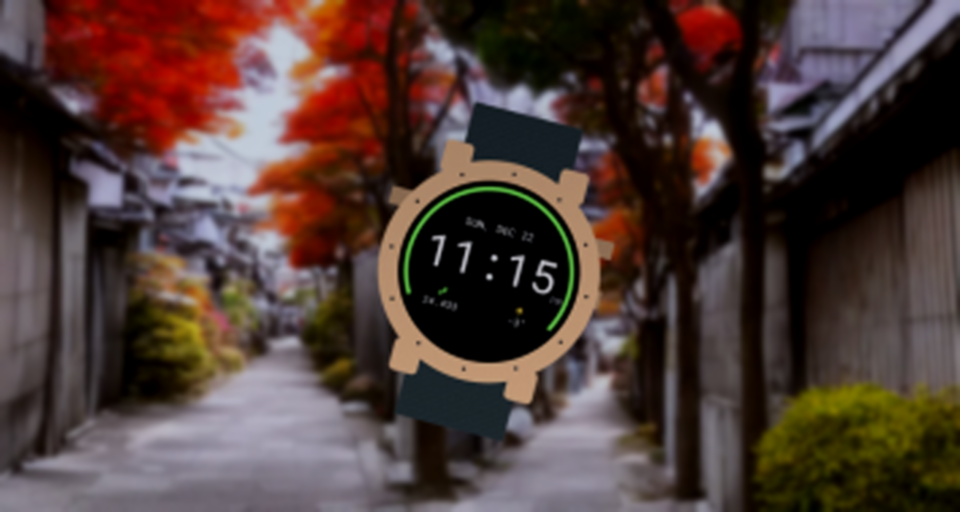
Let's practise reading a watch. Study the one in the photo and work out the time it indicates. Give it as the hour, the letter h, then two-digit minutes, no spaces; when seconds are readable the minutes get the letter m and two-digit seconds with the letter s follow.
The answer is 11h15
